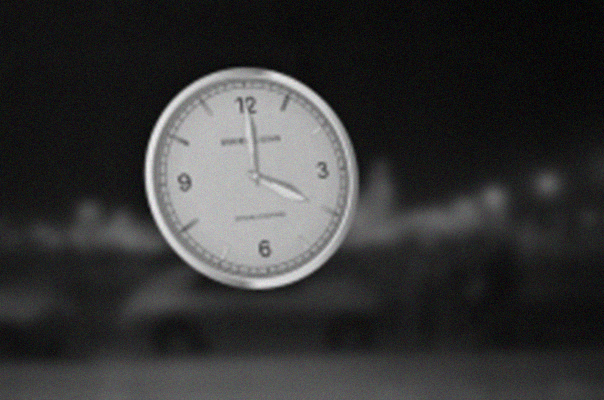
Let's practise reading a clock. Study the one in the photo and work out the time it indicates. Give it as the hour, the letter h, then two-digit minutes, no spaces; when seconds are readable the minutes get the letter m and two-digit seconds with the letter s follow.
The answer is 4h00
